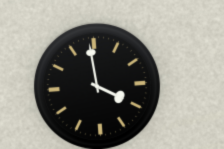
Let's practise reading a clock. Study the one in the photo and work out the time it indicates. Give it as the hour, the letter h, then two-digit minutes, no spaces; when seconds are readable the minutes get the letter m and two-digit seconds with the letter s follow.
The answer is 3h59
